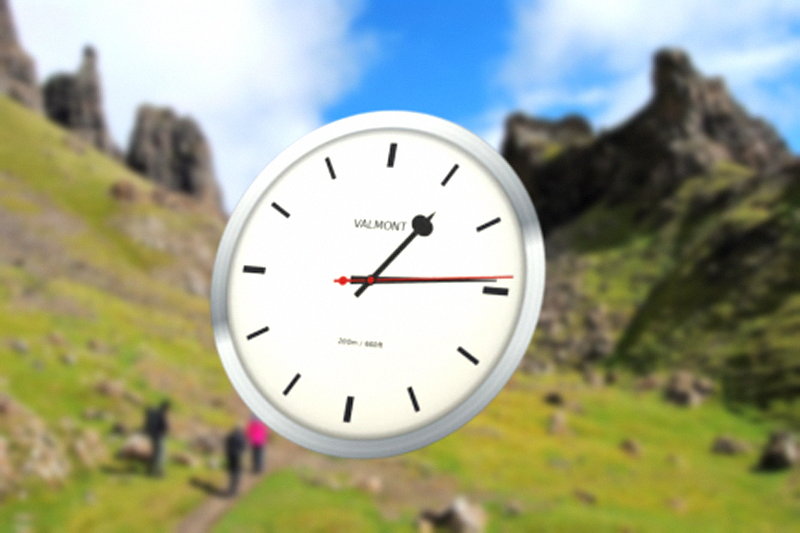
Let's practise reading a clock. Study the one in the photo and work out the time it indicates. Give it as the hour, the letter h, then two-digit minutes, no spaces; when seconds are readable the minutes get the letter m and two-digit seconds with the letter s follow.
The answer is 1h14m14s
